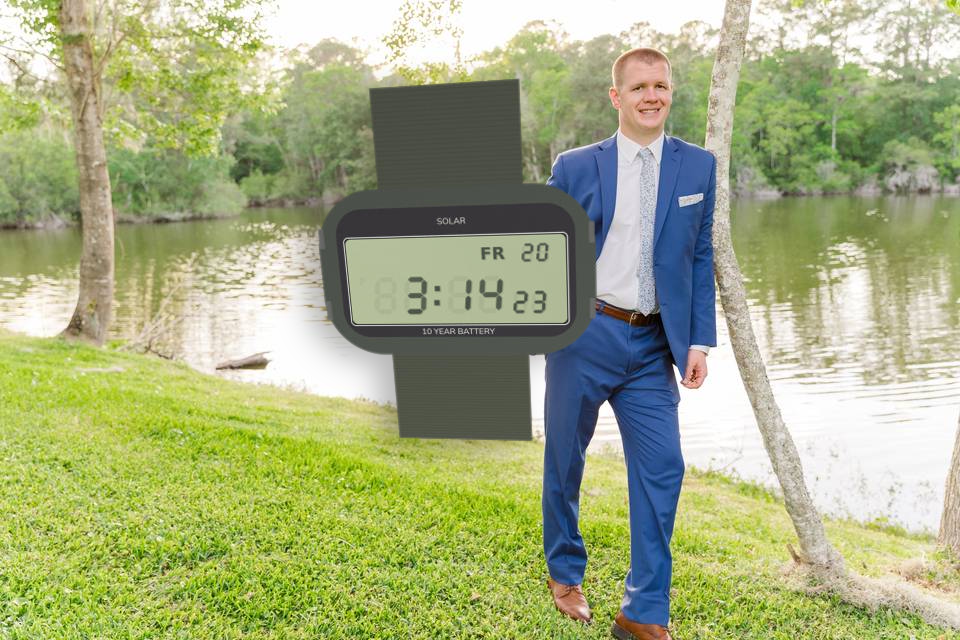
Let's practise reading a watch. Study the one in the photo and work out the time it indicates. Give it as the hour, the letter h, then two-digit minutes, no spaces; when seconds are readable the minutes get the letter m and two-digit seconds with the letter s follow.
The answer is 3h14m23s
